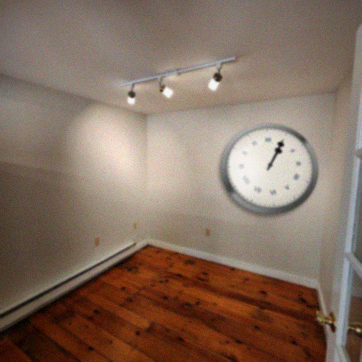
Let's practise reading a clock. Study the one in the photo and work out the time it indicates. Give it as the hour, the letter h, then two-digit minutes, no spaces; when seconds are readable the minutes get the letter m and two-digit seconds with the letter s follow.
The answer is 1h05
